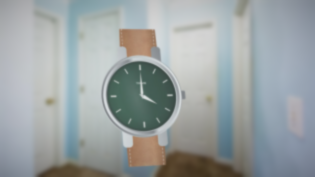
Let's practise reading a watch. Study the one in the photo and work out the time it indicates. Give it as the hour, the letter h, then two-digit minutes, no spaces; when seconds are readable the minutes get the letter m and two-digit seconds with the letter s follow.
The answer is 4h00
